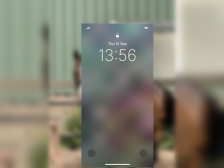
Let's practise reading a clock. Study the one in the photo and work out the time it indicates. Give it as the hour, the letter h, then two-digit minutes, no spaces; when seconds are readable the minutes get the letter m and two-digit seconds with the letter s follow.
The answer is 13h56
